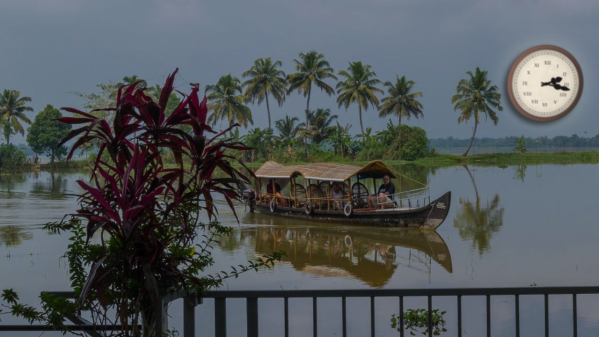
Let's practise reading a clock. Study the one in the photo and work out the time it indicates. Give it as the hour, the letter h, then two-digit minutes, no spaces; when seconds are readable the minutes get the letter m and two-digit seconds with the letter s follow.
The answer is 2h17
